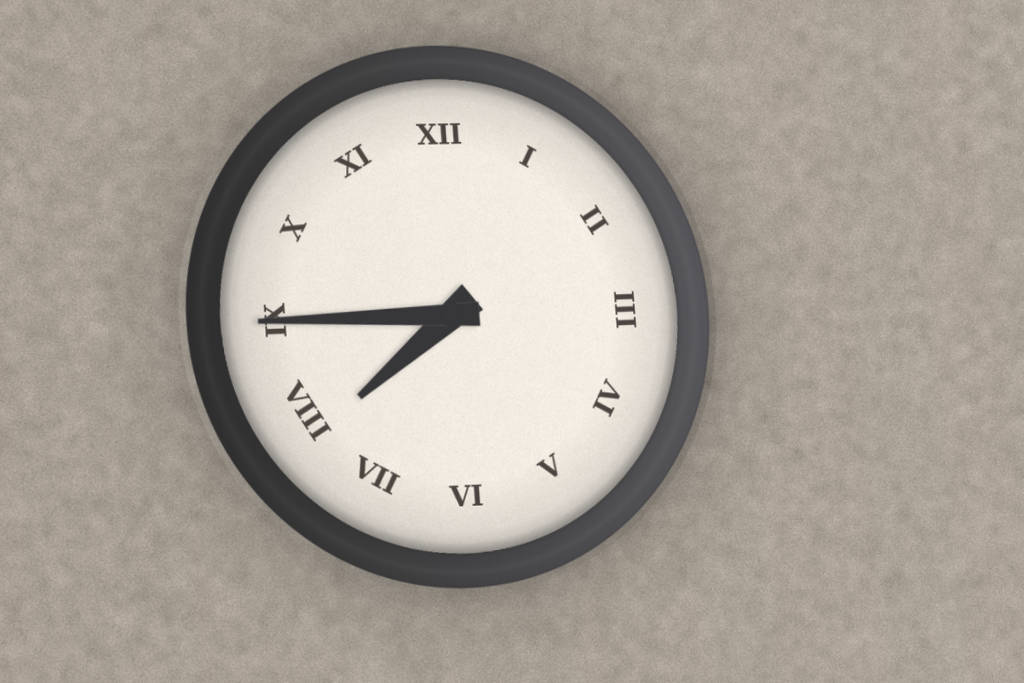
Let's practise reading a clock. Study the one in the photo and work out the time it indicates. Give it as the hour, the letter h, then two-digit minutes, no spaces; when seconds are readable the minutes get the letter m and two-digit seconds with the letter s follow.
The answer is 7h45
